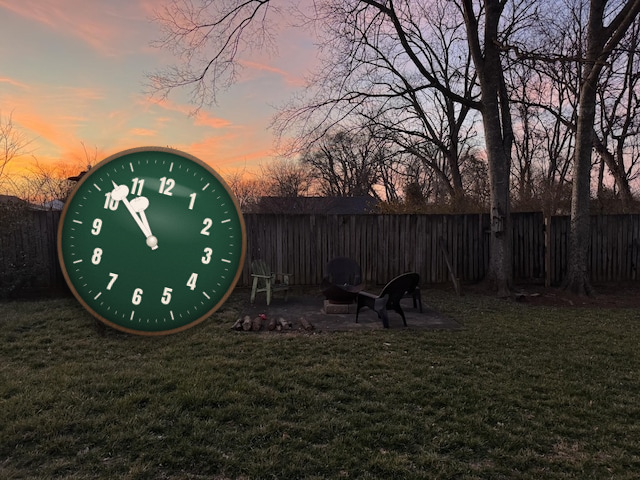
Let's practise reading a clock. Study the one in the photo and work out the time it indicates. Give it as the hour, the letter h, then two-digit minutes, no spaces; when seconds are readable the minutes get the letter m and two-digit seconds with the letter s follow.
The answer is 10h52
